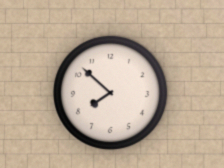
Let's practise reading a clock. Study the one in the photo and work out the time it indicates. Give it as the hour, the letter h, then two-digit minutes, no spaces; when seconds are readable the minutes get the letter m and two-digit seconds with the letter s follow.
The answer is 7h52
